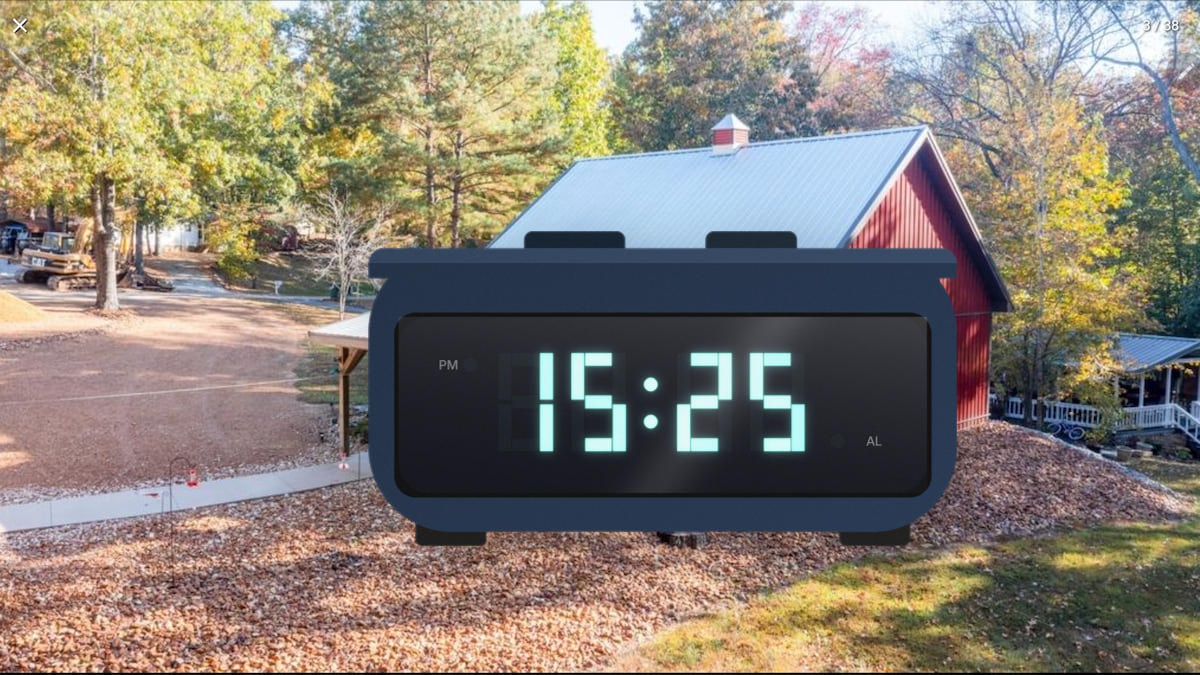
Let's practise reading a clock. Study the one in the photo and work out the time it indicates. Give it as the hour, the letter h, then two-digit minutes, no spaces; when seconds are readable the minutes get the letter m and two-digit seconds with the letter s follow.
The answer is 15h25
